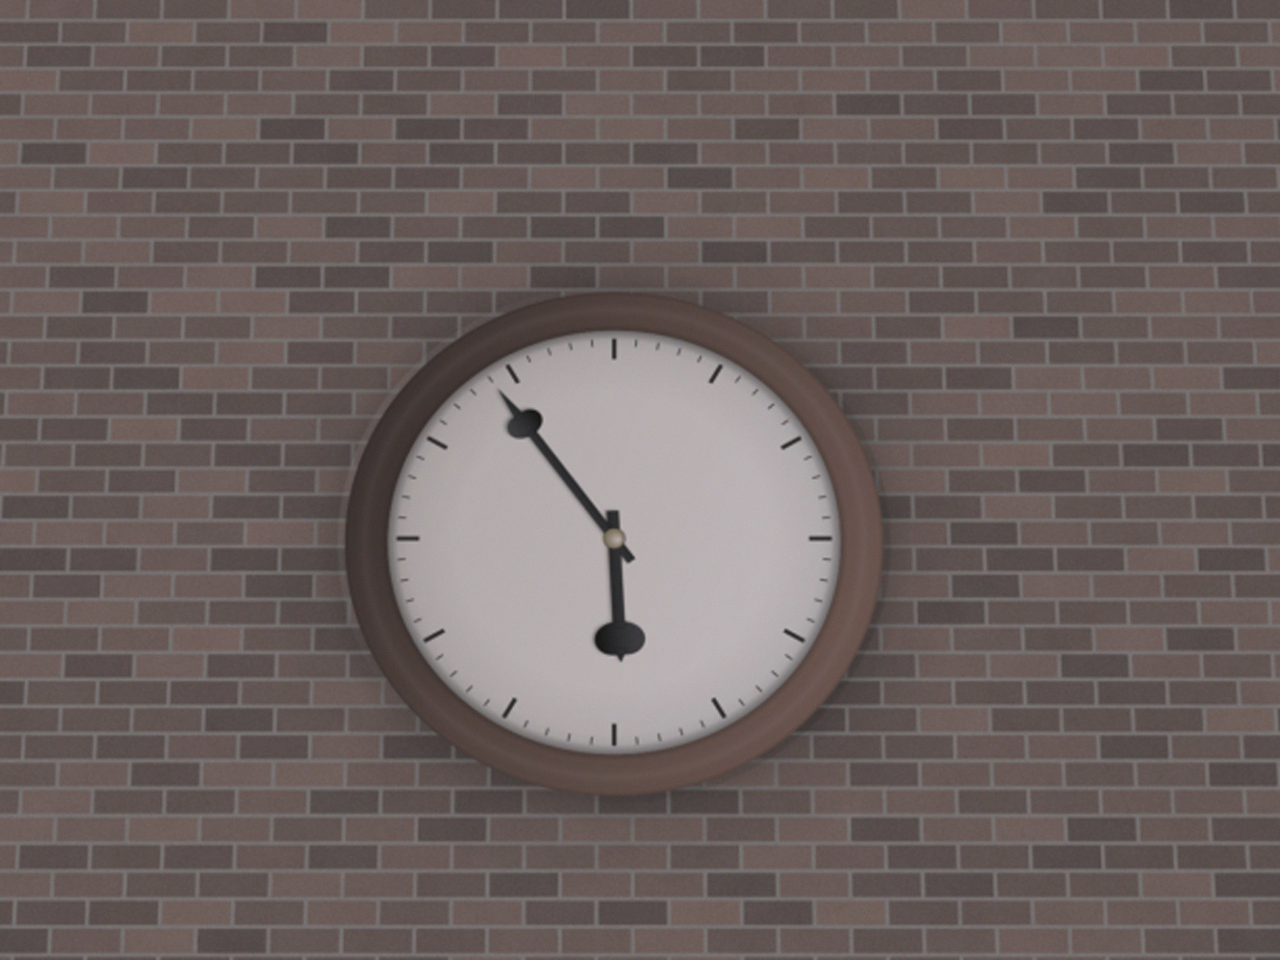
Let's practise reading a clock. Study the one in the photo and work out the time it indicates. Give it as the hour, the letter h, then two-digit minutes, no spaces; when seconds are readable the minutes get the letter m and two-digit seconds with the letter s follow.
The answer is 5h54
